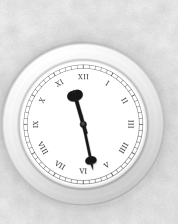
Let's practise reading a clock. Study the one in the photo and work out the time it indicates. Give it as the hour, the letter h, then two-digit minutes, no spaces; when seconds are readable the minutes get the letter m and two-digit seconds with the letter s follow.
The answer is 11h28
